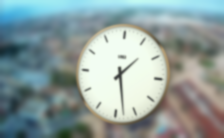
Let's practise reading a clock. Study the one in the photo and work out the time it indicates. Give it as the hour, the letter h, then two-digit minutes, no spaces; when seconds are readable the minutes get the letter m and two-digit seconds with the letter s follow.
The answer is 1h28
